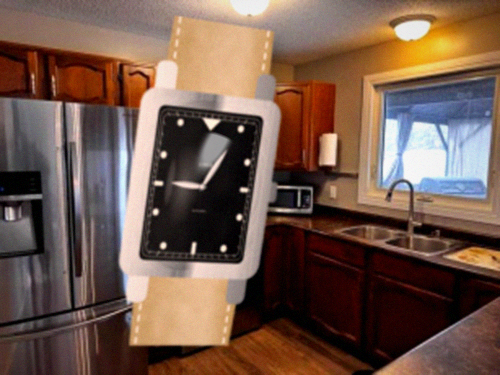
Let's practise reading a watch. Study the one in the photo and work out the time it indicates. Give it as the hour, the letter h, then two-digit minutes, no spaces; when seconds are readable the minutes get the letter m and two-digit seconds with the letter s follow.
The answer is 9h05
